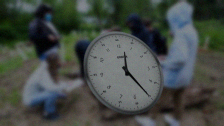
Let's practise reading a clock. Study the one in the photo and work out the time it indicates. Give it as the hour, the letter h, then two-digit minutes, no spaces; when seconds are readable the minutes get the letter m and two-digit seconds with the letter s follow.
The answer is 12h25
